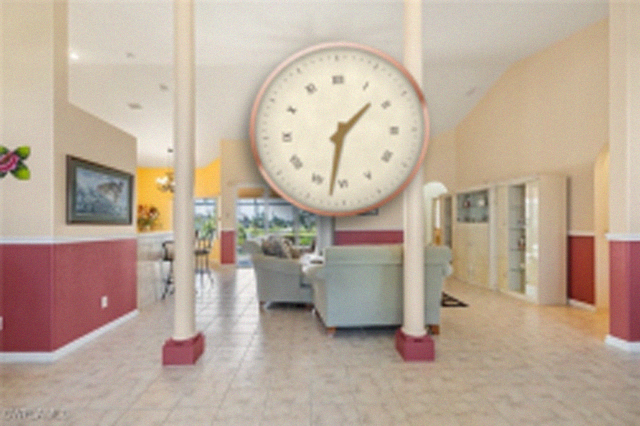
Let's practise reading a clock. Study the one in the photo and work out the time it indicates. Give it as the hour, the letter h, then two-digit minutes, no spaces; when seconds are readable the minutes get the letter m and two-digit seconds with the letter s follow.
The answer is 1h32
